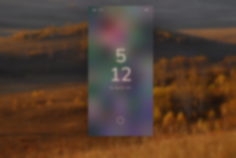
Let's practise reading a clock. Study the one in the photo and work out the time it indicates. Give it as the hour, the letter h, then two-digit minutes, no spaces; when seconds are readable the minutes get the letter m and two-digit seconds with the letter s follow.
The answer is 5h12
